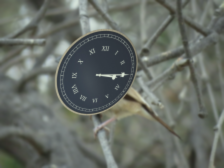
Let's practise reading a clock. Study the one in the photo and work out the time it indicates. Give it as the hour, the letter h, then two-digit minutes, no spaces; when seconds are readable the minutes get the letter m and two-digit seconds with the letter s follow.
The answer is 3h15
